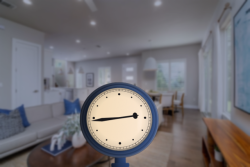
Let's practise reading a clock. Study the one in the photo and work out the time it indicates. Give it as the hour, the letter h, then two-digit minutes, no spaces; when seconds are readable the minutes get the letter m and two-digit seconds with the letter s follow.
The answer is 2h44
